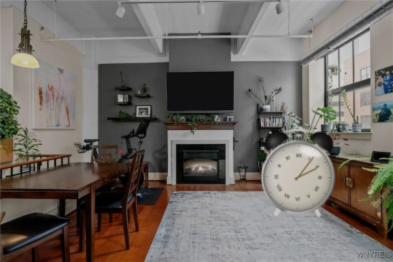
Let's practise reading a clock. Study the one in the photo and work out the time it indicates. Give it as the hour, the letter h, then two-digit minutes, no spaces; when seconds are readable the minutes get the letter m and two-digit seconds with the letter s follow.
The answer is 2h06
